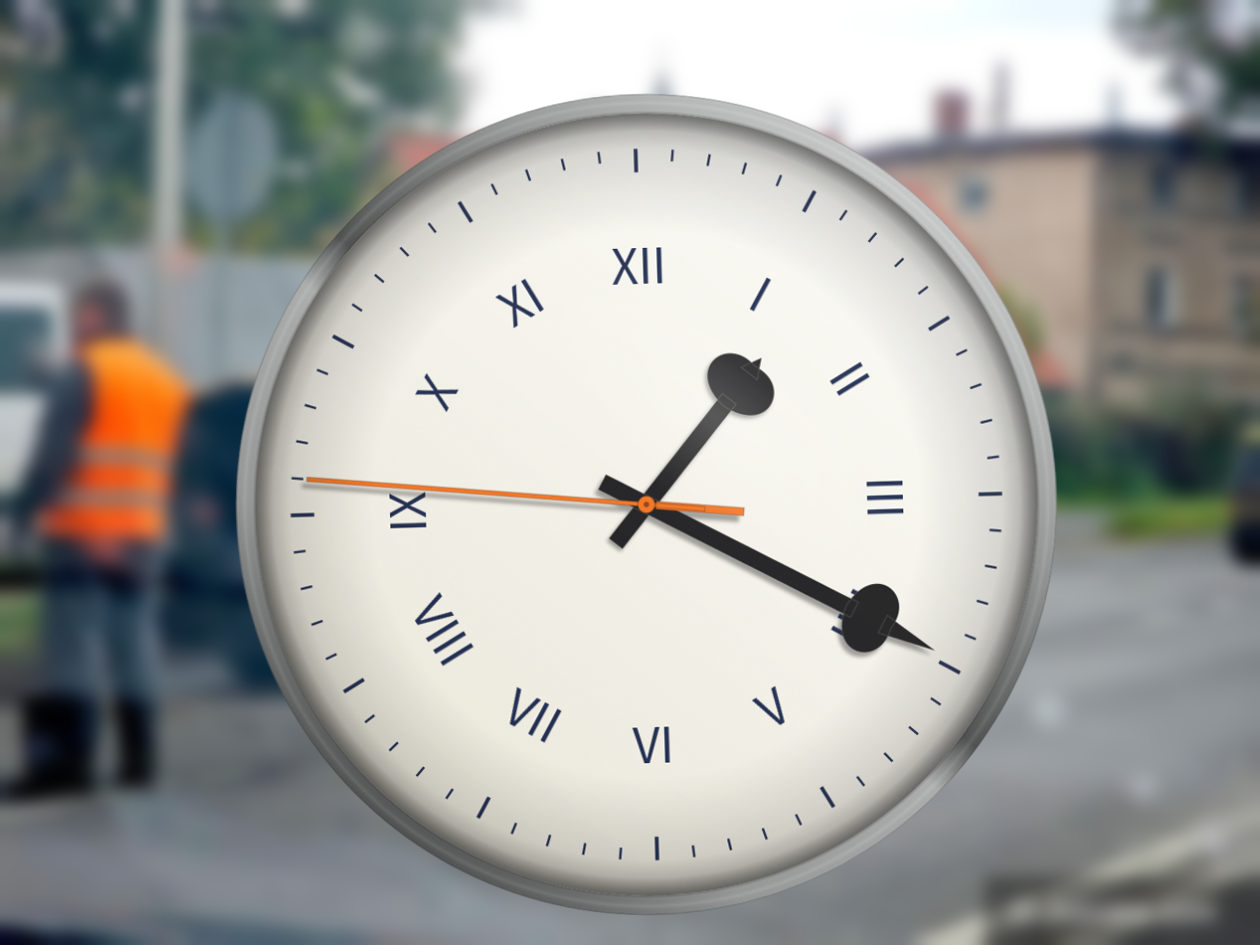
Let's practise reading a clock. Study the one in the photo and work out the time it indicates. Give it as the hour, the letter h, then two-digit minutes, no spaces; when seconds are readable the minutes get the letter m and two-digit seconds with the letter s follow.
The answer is 1h19m46s
